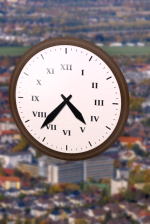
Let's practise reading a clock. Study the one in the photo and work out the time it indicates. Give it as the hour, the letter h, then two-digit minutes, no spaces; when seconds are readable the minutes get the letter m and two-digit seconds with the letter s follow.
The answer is 4h37
